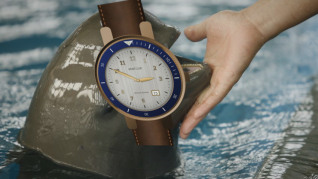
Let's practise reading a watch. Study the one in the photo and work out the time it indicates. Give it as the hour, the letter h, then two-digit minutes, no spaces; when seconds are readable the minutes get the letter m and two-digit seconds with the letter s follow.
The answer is 2h50
